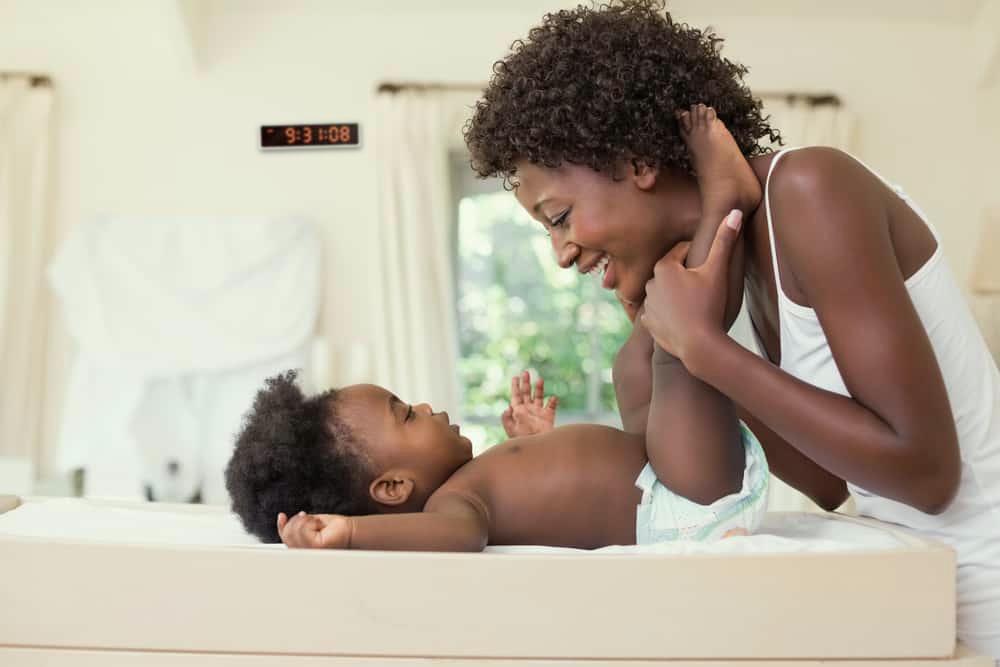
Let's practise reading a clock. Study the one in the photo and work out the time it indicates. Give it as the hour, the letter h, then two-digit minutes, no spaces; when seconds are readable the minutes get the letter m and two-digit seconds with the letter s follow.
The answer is 9h31m08s
